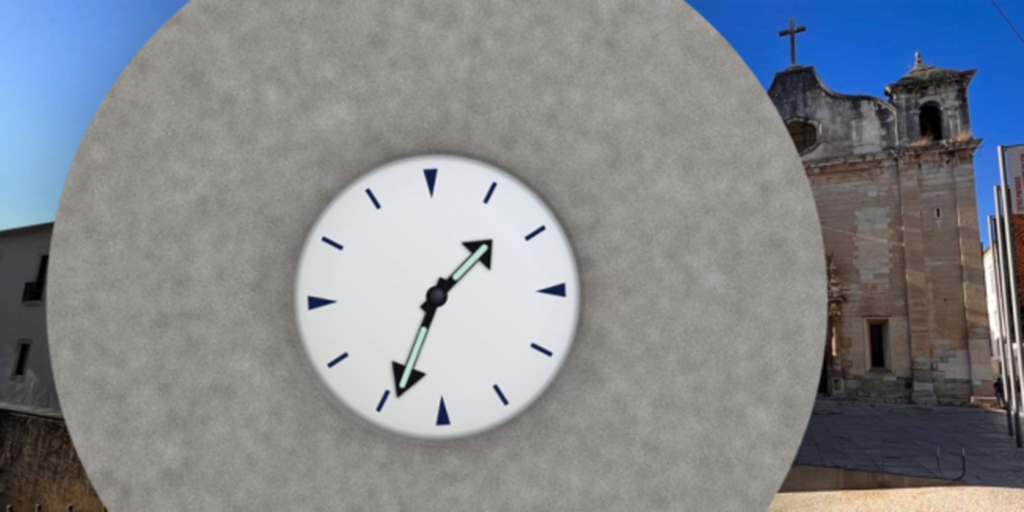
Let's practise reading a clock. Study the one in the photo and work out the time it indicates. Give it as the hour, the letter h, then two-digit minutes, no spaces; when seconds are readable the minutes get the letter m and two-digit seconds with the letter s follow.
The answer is 1h34
